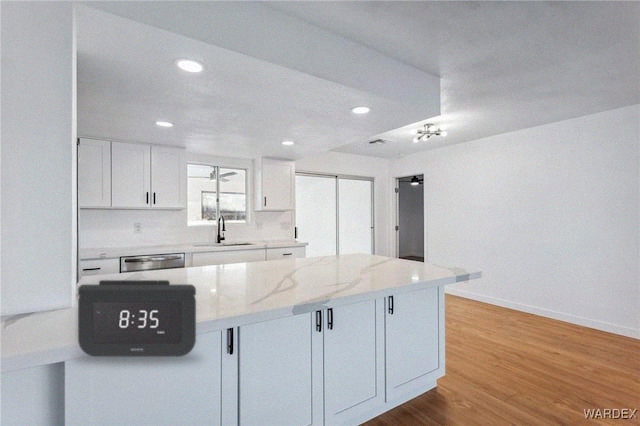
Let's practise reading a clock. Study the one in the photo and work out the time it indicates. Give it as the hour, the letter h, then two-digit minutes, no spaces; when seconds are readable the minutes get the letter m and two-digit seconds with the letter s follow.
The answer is 8h35
